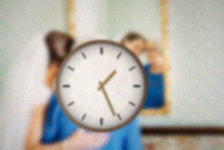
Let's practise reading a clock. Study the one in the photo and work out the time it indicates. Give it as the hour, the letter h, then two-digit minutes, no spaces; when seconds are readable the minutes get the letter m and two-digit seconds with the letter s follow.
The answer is 1h26
